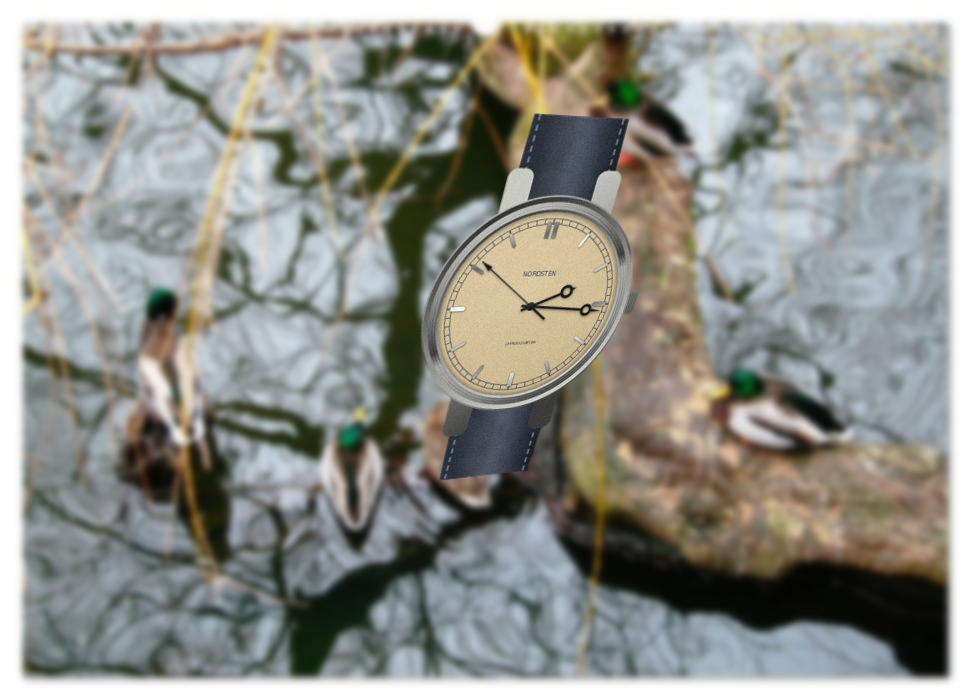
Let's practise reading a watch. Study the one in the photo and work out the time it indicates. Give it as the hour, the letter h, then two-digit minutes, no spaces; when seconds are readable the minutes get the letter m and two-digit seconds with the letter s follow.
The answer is 2h15m51s
